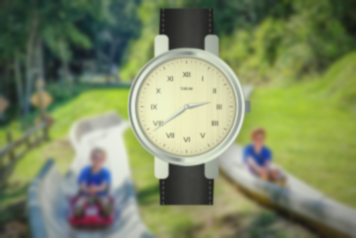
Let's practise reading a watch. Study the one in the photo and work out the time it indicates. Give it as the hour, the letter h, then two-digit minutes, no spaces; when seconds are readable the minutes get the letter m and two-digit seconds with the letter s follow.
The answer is 2h39
